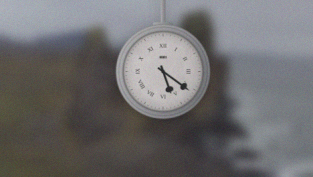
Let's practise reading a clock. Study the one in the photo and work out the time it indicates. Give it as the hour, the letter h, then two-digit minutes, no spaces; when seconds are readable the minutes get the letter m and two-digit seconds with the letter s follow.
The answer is 5h21
